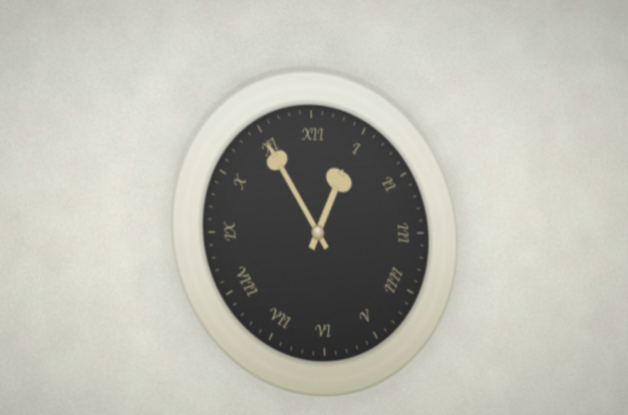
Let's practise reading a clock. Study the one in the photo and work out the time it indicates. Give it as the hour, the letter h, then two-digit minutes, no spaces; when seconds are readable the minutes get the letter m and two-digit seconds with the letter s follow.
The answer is 12h55
